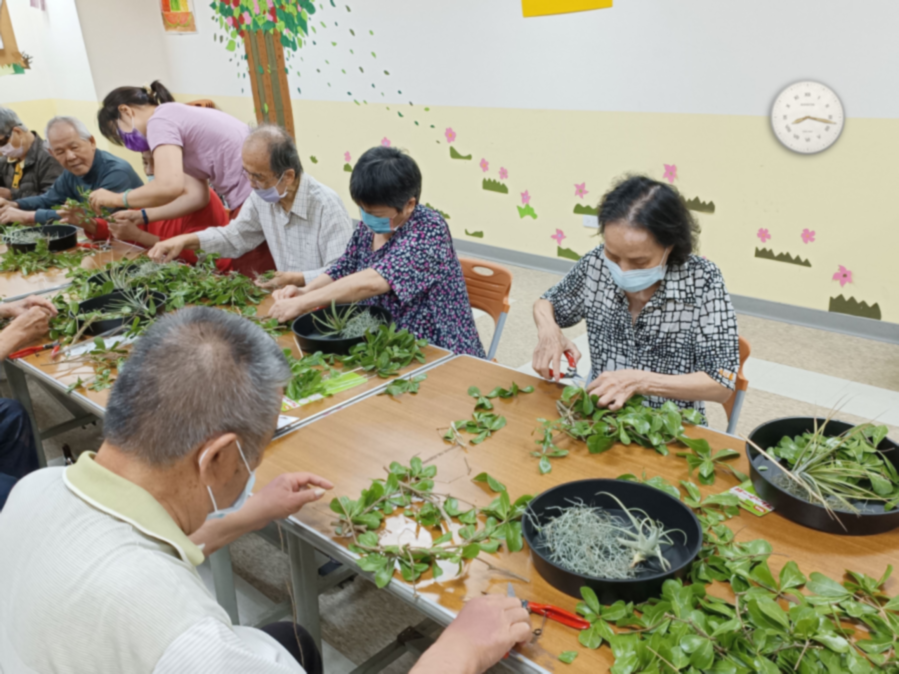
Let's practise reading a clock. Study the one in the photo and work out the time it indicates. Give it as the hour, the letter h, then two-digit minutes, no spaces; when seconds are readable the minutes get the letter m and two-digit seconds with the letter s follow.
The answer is 8h17
